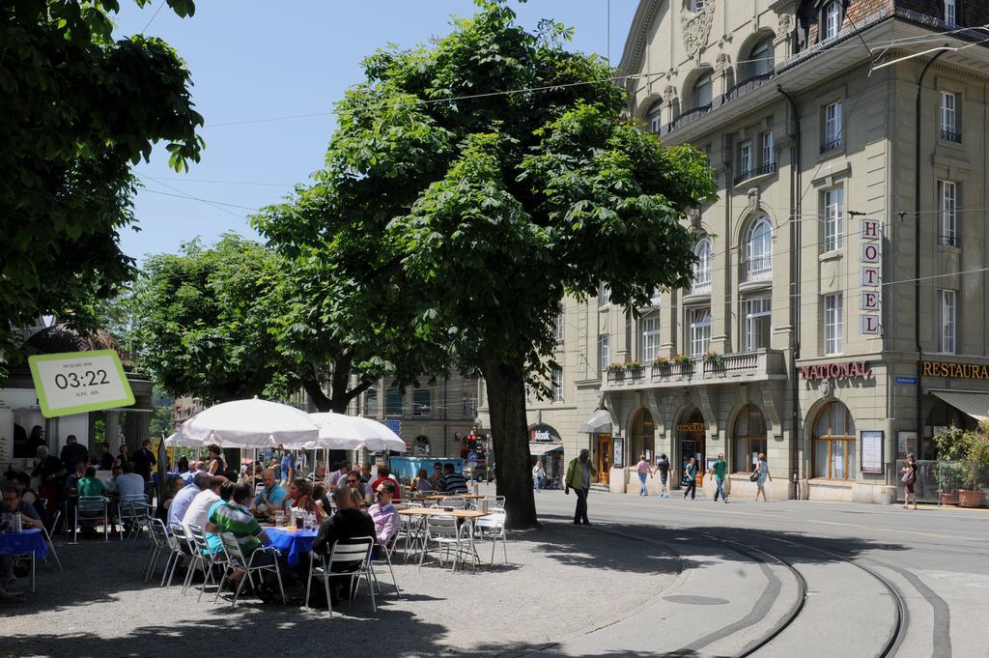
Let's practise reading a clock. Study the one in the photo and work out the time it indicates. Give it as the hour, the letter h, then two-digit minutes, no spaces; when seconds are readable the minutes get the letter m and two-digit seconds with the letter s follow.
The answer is 3h22
